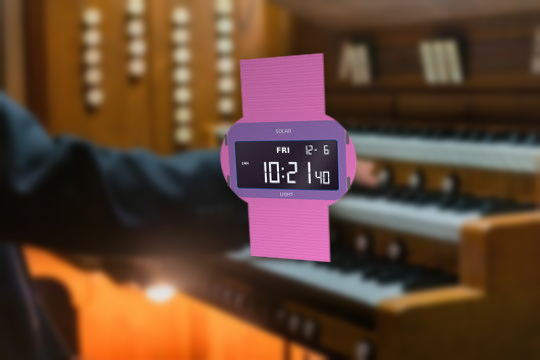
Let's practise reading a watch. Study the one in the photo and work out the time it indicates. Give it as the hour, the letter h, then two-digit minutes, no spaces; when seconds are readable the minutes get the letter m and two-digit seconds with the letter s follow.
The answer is 10h21m40s
